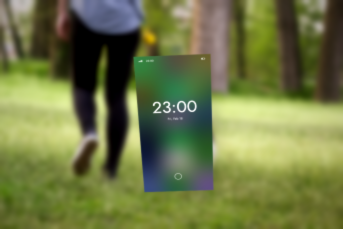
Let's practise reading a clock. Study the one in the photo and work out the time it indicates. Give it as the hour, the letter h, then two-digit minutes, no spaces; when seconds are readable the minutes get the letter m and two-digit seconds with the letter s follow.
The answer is 23h00
